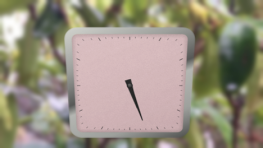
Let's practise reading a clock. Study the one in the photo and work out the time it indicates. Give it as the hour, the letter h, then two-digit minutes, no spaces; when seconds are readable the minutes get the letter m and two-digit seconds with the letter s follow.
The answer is 5h27
